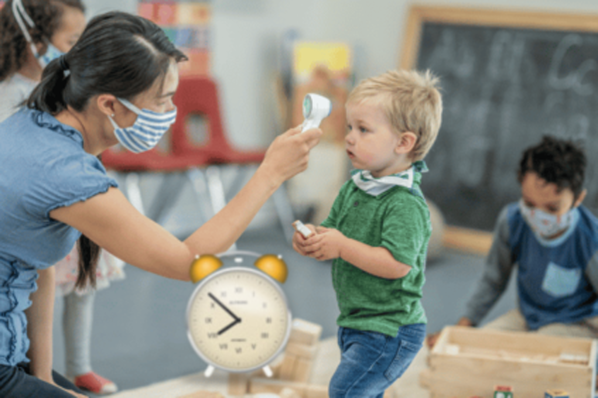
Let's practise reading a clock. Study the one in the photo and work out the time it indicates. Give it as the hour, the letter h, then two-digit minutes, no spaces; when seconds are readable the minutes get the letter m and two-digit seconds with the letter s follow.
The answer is 7h52
